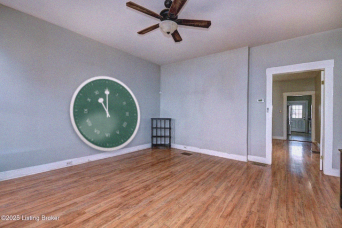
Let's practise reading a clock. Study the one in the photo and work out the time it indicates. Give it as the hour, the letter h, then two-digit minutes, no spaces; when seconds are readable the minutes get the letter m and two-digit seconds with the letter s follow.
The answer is 11h00
